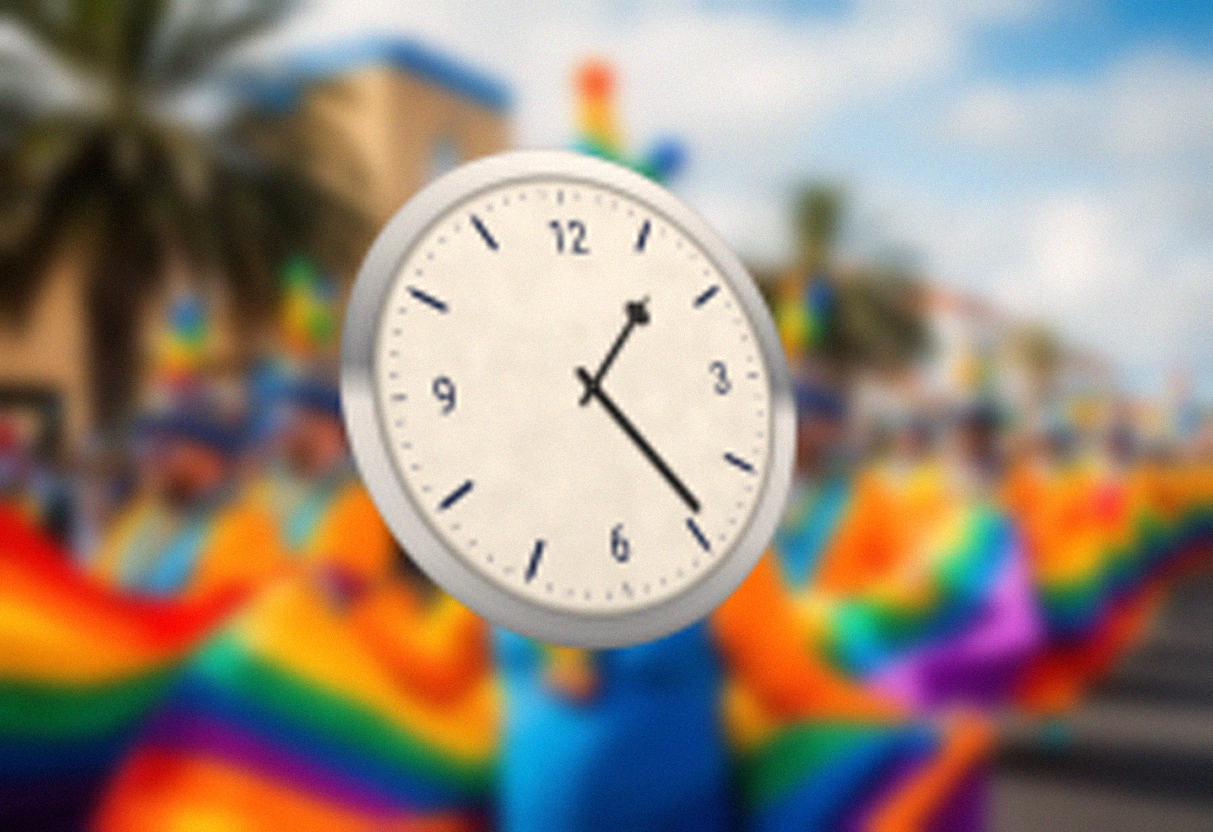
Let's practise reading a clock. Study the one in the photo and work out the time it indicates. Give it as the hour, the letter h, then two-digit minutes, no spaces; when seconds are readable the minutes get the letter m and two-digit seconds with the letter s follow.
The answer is 1h24
